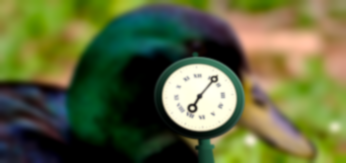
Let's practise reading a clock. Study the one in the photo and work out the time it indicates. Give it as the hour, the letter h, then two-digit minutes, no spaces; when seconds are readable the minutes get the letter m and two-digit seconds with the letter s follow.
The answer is 7h07
